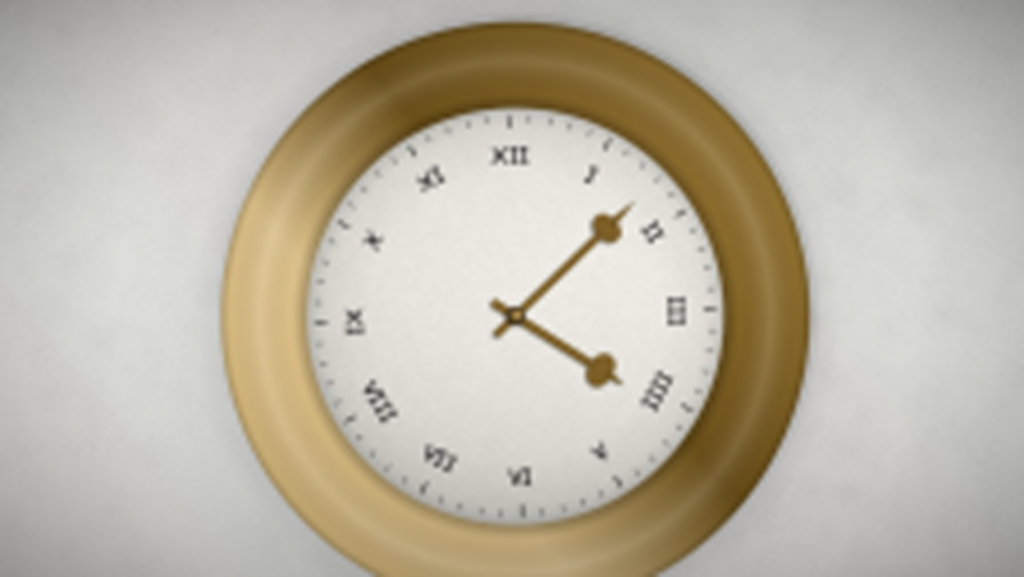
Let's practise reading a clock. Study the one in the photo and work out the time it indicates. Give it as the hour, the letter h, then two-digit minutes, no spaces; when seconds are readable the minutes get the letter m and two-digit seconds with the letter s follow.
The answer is 4h08
